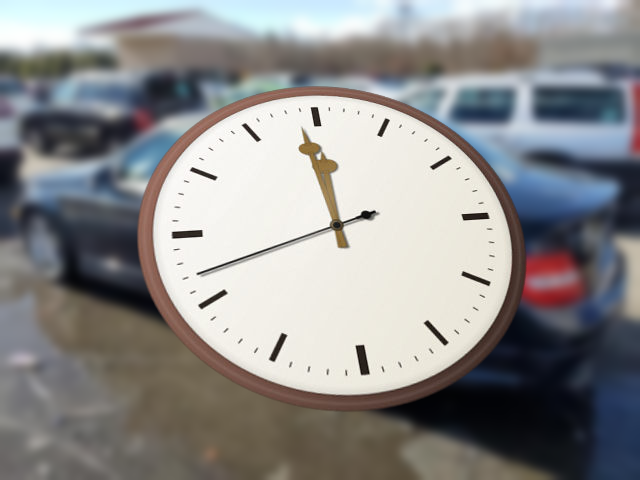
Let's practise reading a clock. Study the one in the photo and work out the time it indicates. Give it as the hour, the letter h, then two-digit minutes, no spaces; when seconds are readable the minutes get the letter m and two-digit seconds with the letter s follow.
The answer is 11h58m42s
